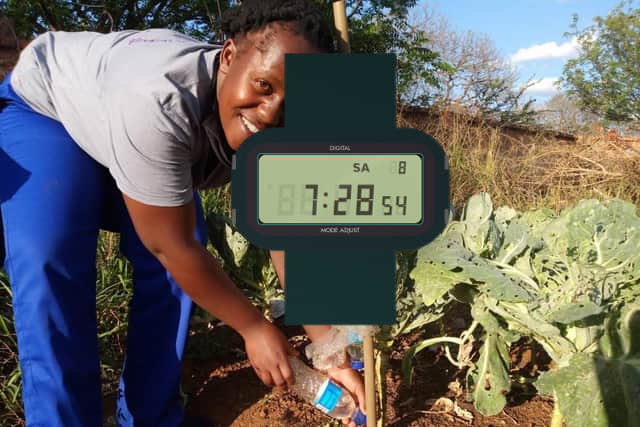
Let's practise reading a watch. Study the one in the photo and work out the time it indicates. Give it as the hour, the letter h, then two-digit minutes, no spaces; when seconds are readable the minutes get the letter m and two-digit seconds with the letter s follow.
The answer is 7h28m54s
